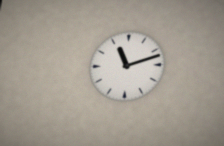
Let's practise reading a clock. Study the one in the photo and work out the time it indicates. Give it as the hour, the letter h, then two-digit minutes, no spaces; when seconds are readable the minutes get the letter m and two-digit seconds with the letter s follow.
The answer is 11h12
